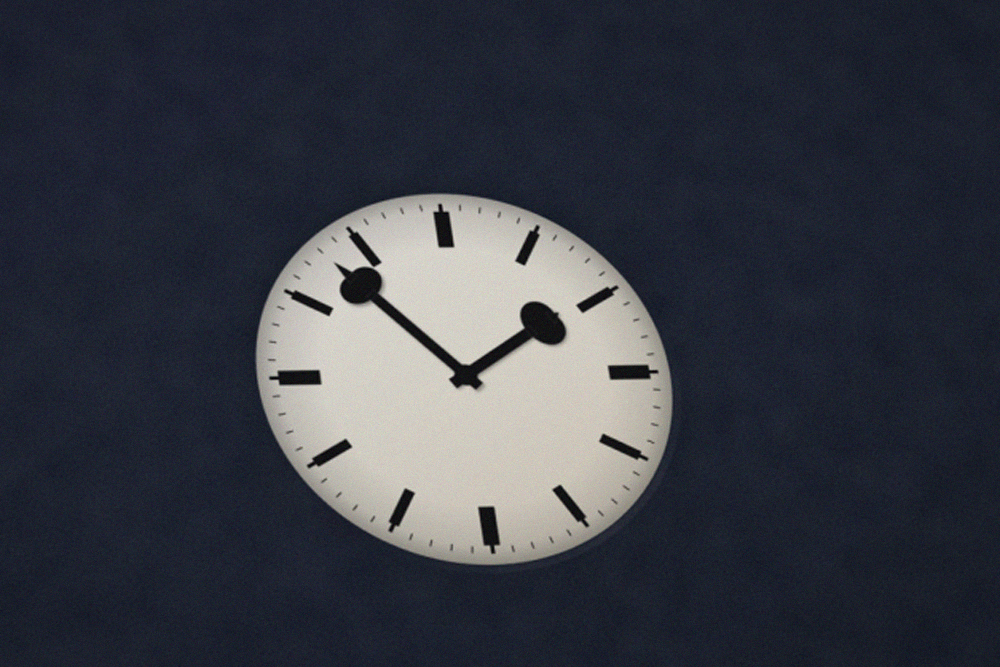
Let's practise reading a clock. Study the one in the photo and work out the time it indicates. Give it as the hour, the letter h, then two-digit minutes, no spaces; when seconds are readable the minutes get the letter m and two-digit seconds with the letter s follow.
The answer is 1h53
